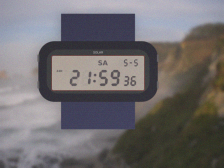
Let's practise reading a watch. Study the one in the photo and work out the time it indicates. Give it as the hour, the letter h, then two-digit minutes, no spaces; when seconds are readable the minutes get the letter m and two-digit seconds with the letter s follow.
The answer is 21h59m36s
